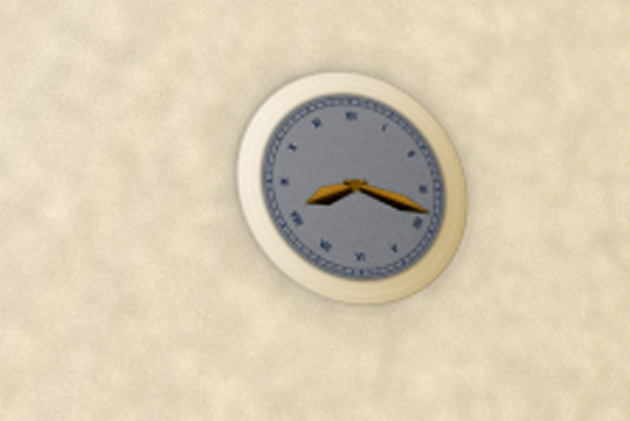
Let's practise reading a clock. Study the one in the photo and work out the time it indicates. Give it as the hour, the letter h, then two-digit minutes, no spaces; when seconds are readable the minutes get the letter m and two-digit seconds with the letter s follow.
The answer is 8h18
